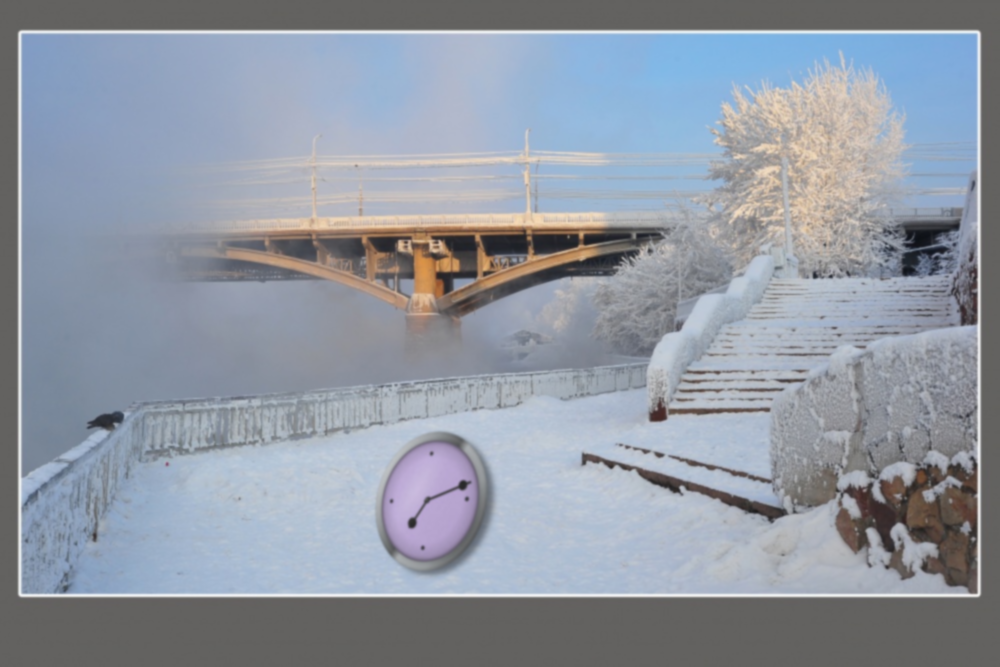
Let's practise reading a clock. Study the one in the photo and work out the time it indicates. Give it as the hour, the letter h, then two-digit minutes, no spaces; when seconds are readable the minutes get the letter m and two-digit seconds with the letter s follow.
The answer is 7h12
